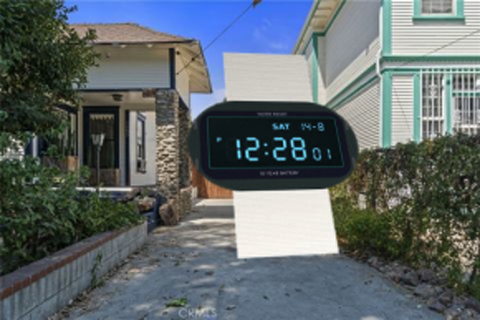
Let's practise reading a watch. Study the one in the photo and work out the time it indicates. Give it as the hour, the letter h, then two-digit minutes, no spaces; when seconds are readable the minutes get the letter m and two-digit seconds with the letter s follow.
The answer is 12h28m01s
